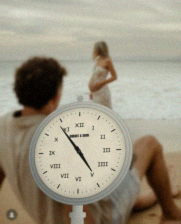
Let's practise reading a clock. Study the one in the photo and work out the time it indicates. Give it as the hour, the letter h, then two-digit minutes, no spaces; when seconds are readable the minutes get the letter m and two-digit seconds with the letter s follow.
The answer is 4h54
